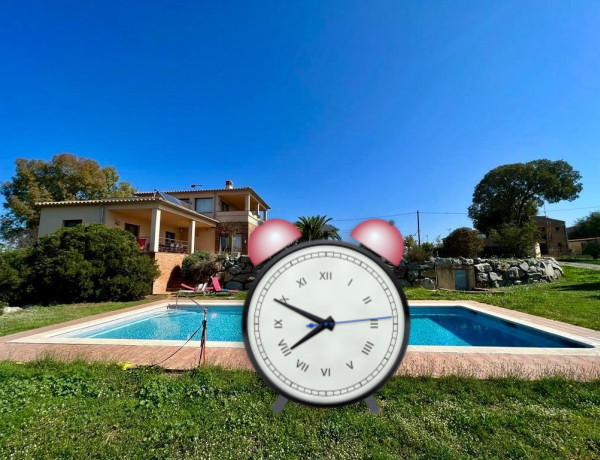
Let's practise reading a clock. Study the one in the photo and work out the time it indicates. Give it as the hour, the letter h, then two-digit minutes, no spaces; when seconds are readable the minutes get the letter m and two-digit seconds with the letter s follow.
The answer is 7h49m14s
